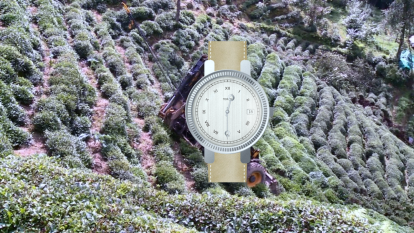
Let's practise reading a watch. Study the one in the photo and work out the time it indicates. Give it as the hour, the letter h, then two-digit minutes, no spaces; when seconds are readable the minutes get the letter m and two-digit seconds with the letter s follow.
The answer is 12h30
